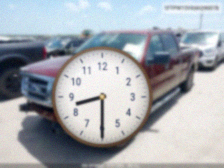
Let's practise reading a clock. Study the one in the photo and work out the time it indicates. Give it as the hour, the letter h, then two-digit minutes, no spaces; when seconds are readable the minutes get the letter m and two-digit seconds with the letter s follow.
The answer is 8h30
